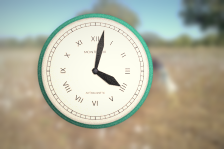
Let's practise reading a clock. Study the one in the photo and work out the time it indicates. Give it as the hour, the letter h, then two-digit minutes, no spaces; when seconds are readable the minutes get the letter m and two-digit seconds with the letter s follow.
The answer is 4h02
